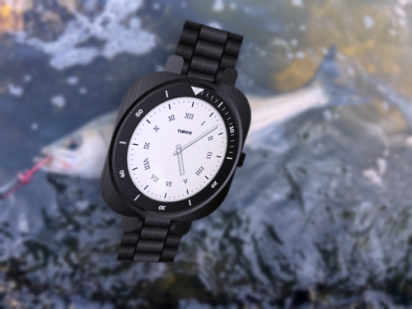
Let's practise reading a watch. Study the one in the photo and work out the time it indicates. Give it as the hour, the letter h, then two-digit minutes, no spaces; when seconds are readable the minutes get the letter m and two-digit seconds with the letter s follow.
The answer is 5h08
